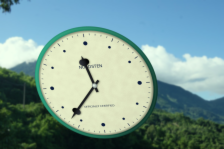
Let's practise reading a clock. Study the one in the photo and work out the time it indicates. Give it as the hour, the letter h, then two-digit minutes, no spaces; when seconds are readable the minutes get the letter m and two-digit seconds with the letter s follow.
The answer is 11h37
